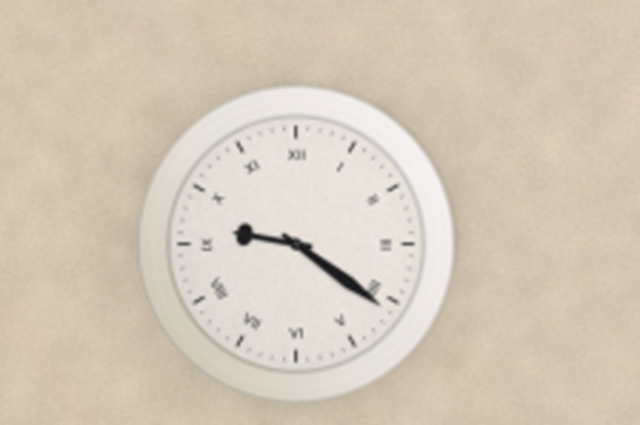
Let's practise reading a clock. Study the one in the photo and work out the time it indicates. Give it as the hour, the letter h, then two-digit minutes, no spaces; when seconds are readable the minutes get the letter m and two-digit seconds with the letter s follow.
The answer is 9h21
